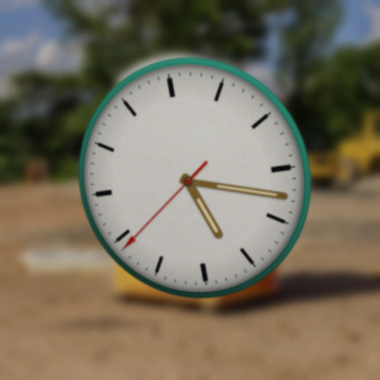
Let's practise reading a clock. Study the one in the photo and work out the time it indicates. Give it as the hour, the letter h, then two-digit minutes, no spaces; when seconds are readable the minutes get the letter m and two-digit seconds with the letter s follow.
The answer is 5h17m39s
